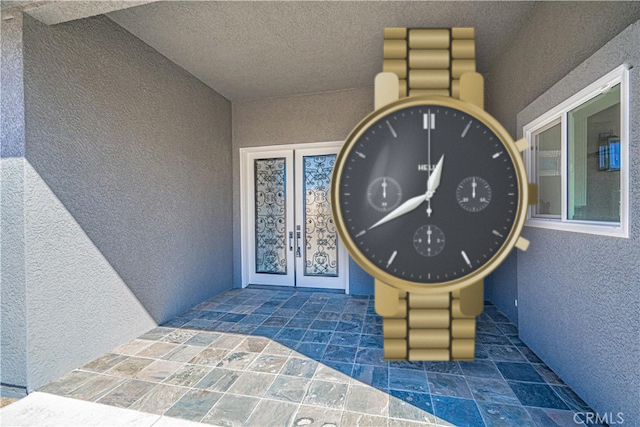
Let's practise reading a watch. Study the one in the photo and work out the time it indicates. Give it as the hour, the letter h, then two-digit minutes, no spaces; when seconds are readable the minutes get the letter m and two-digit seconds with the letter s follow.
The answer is 12h40
